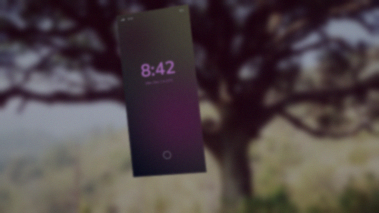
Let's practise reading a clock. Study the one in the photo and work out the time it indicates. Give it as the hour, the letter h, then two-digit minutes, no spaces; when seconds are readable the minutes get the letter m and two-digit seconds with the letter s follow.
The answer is 8h42
